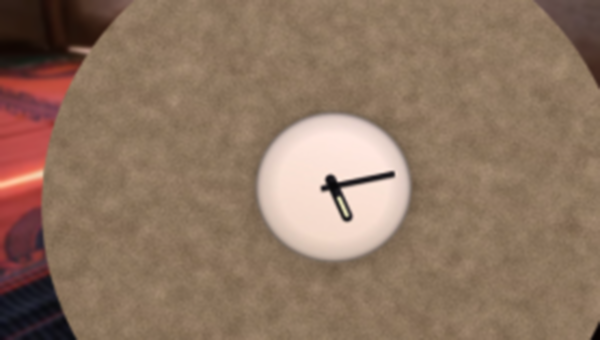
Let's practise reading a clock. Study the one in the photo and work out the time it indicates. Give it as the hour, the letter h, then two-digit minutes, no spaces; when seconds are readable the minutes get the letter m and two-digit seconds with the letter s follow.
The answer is 5h13
